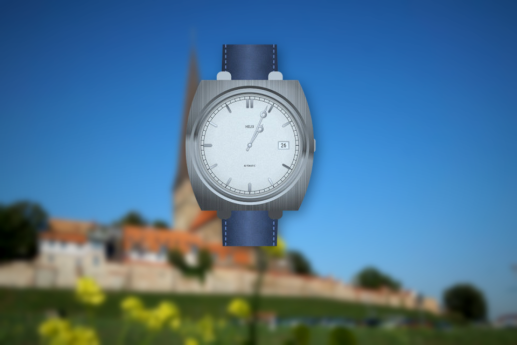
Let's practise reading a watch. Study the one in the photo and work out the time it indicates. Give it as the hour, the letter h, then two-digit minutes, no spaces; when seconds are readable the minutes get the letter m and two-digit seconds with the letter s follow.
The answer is 1h04
